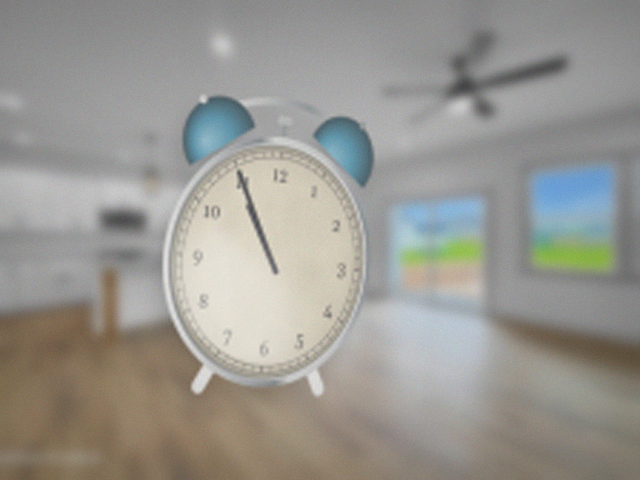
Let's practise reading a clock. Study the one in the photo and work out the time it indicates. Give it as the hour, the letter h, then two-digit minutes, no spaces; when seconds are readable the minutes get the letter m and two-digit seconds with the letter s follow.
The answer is 10h55
